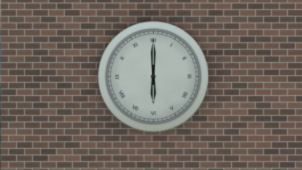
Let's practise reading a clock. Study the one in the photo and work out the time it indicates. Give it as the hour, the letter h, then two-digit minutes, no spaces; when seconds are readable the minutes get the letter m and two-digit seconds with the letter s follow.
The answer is 6h00
